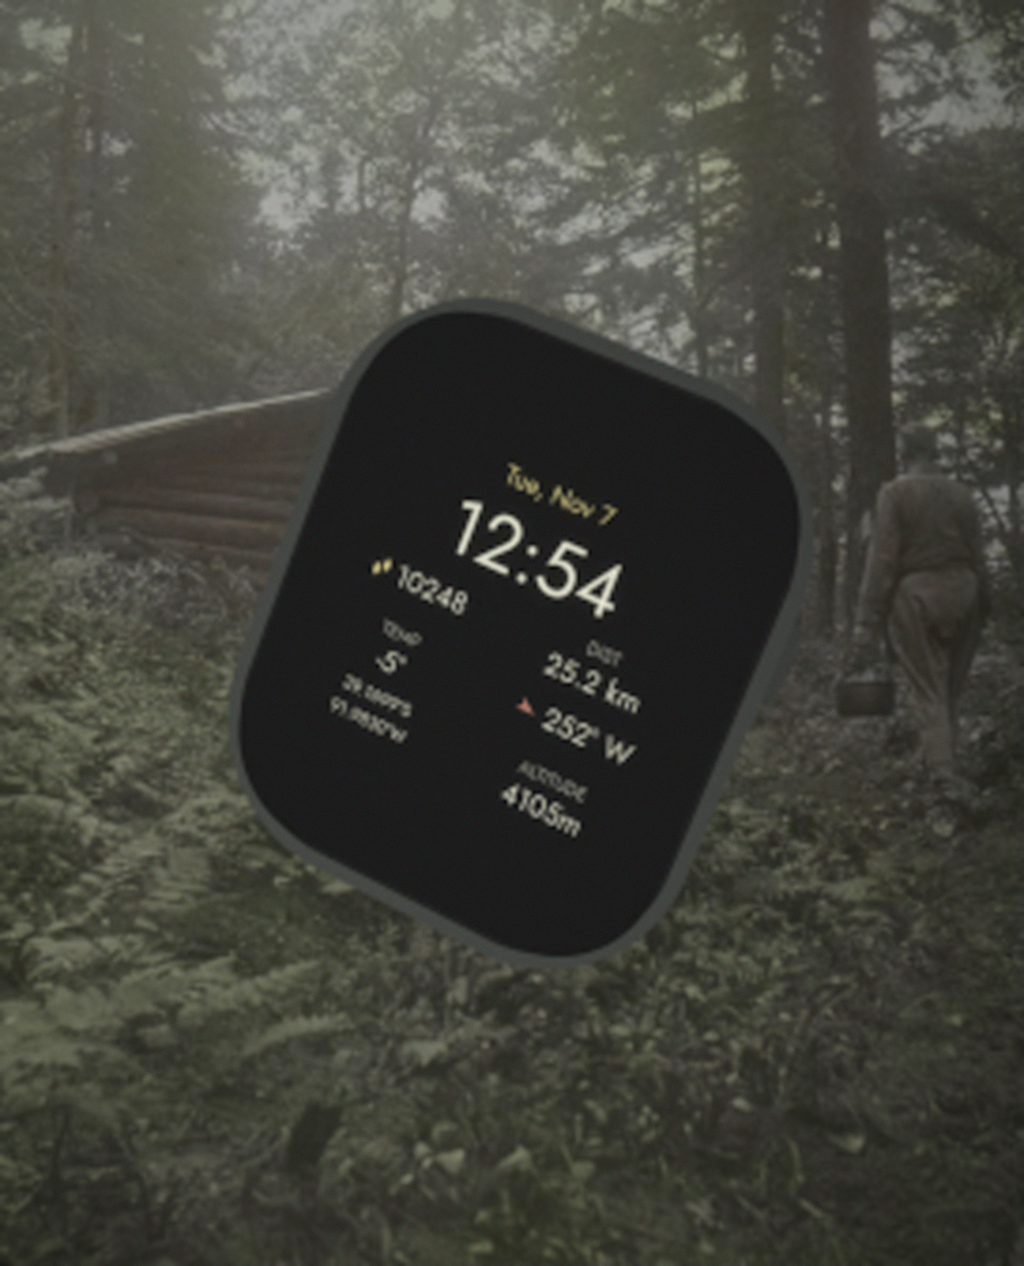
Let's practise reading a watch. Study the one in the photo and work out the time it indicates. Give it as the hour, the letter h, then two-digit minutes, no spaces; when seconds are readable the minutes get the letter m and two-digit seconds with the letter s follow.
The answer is 12h54
